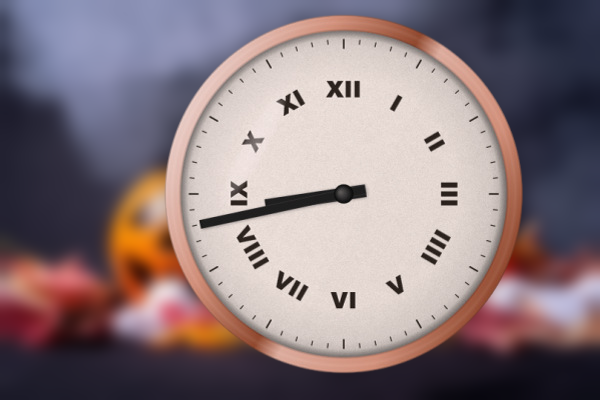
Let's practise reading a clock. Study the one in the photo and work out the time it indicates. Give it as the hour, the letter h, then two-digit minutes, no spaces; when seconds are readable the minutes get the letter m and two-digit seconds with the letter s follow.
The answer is 8h43
